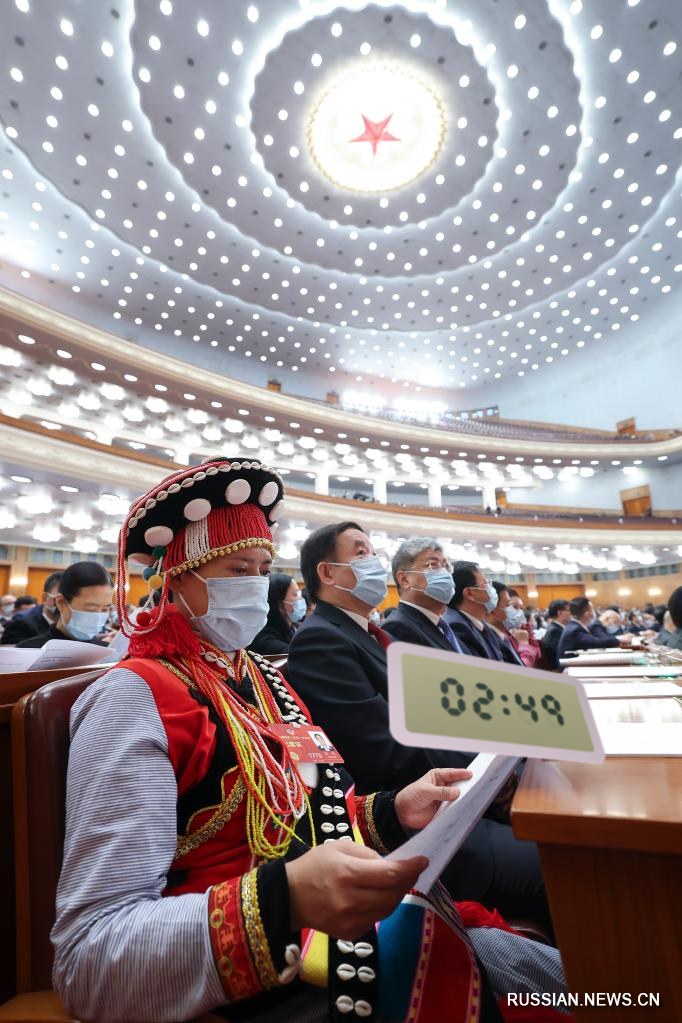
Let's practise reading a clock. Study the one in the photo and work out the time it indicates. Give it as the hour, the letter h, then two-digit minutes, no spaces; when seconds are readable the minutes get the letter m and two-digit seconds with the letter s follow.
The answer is 2h49
